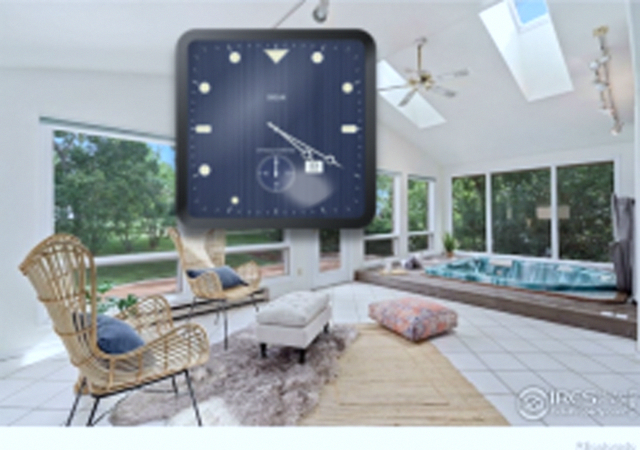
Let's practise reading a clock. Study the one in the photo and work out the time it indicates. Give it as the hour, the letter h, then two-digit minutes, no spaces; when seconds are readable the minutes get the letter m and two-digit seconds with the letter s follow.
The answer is 4h20
